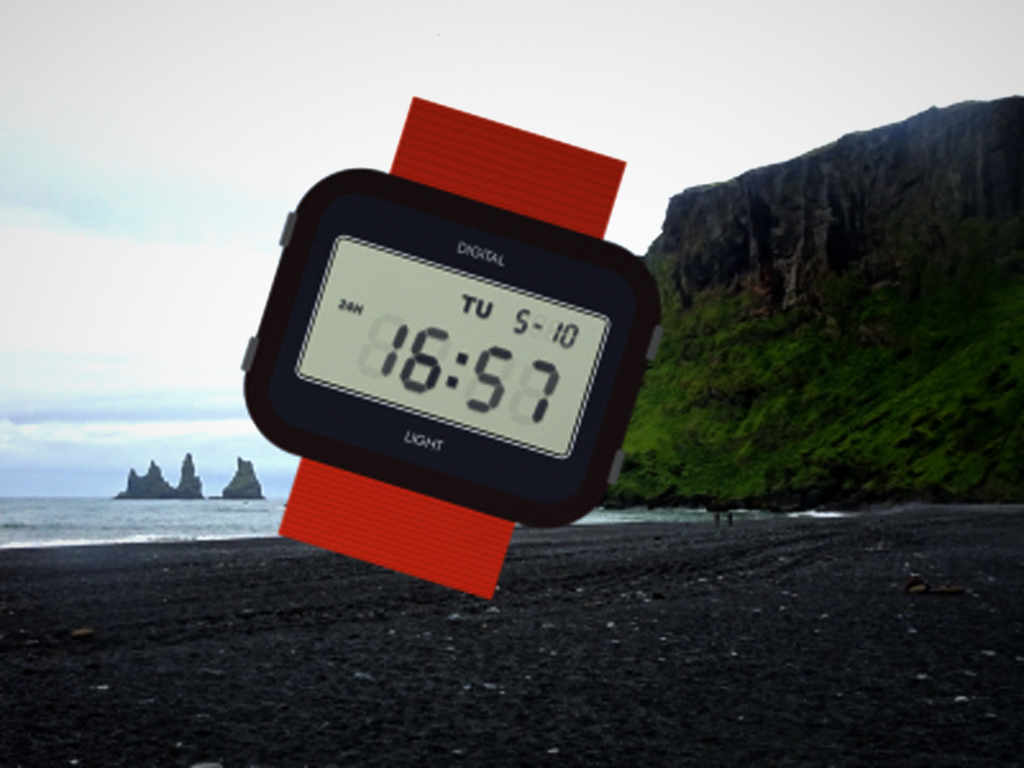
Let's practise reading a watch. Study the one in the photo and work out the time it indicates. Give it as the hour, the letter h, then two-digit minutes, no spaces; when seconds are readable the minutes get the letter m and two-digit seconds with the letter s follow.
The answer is 16h57
